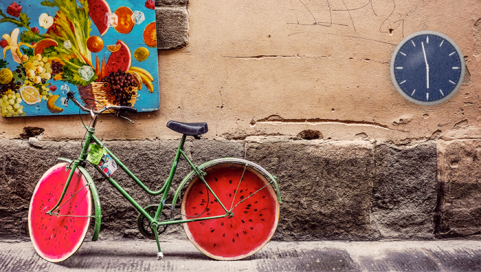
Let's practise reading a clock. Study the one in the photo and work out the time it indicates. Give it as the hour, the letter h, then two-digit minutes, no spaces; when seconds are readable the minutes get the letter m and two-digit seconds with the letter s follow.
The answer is 5h58
